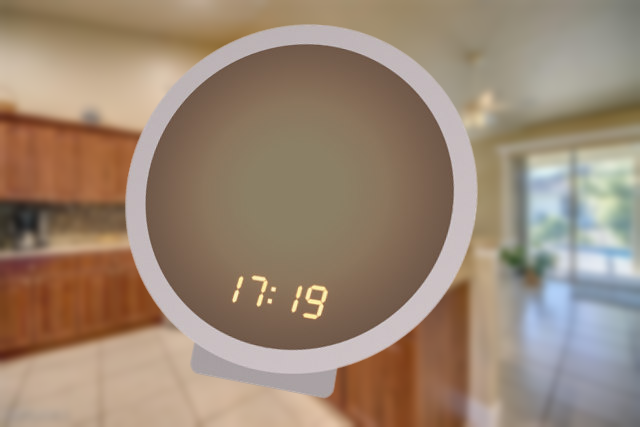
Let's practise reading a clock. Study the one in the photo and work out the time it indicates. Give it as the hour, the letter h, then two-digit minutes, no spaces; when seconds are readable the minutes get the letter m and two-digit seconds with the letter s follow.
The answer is 17h19
